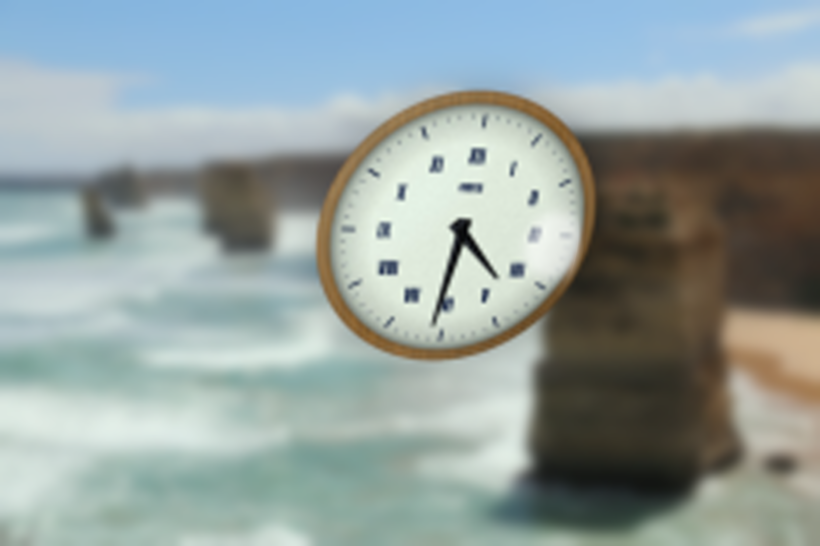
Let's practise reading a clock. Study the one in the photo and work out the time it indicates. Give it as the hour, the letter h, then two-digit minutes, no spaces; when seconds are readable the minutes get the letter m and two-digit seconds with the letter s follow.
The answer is 4h31
